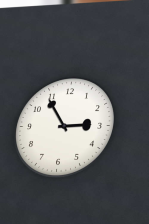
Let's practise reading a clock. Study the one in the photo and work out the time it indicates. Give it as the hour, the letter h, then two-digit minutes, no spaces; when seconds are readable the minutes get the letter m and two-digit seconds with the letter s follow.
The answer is 2h54
